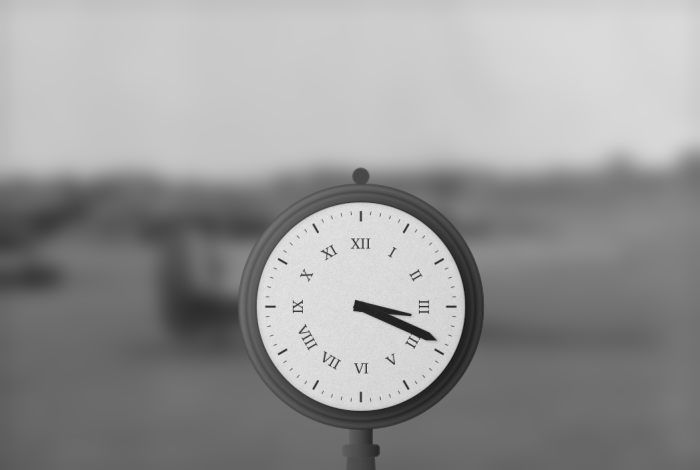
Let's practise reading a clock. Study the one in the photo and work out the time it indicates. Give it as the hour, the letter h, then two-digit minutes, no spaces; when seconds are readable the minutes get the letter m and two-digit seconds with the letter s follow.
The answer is 3h19
